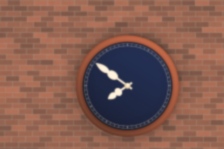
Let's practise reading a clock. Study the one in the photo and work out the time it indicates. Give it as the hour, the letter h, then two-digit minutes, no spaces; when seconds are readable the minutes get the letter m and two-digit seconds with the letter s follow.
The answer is 7h51
